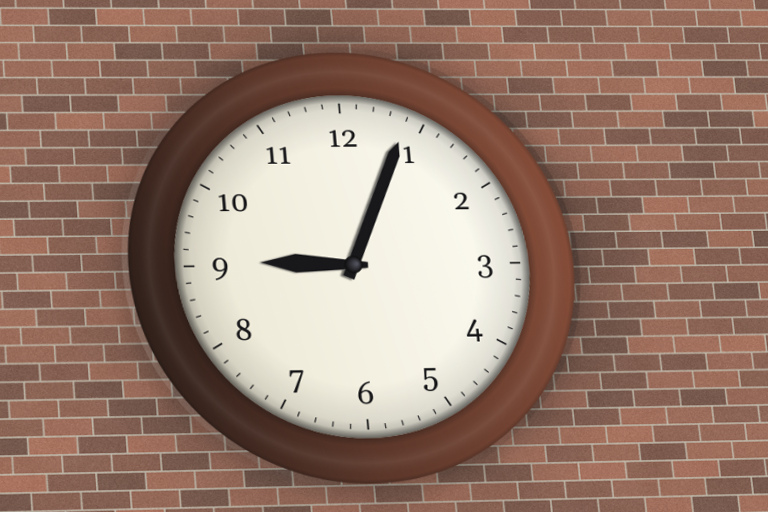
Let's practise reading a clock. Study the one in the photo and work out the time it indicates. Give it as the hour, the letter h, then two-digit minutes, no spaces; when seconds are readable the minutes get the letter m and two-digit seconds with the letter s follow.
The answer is 9h04
